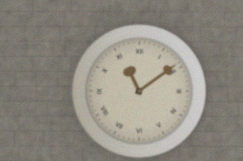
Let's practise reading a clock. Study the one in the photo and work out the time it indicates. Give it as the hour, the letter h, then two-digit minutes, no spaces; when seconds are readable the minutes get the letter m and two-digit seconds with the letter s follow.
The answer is 11h09
